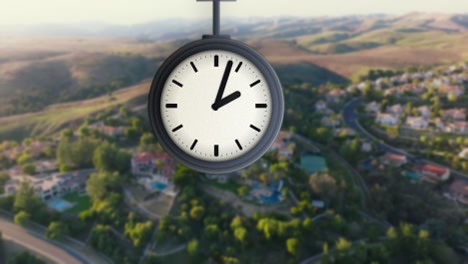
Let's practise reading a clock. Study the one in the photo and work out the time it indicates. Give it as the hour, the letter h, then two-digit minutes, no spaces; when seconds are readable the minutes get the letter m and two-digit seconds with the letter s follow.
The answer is 2h03
